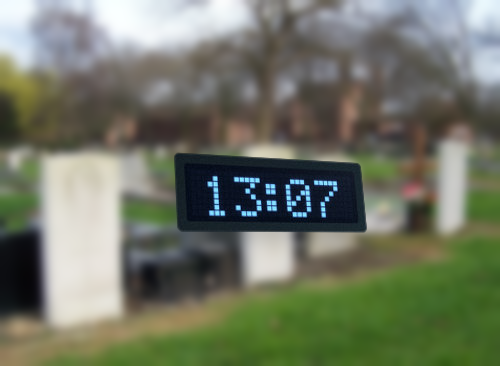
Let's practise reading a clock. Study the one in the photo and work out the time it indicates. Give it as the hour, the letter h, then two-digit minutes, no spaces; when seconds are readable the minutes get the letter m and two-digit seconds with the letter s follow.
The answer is 13h07
